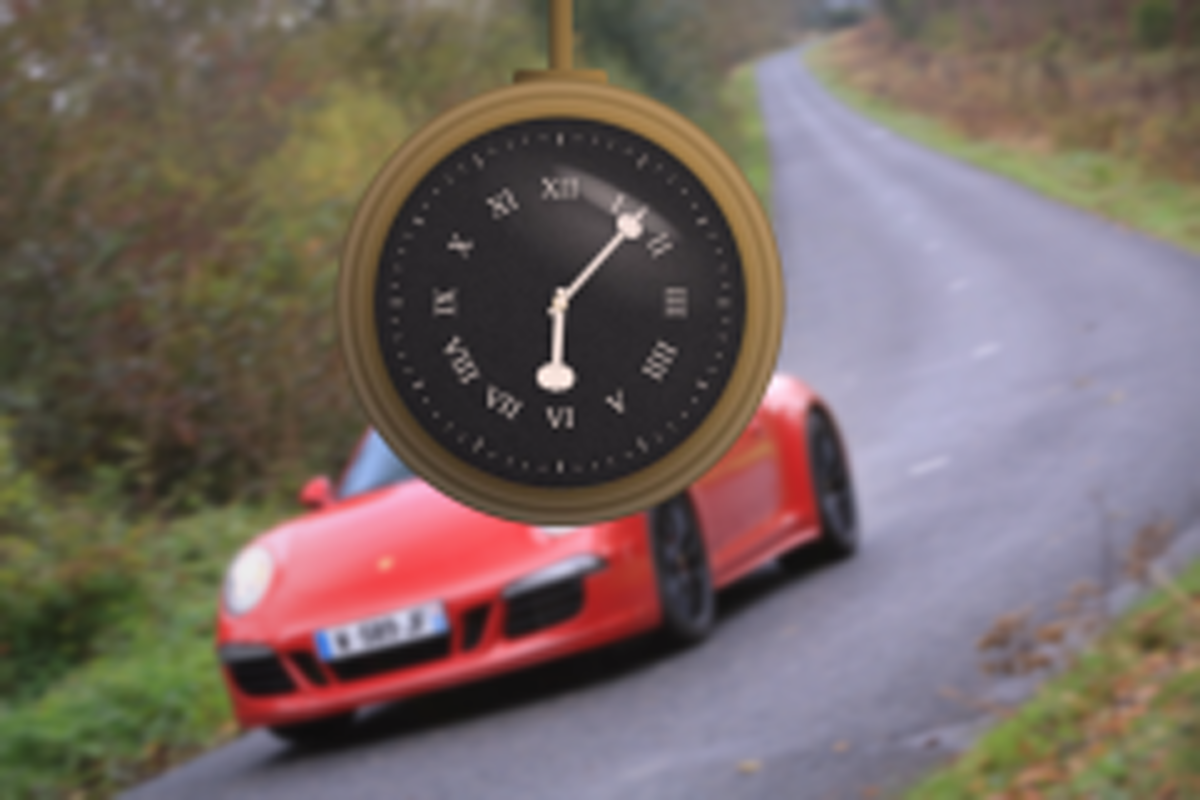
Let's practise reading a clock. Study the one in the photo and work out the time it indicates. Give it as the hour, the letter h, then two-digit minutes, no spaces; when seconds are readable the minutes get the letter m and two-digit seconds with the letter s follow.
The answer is 6h07
